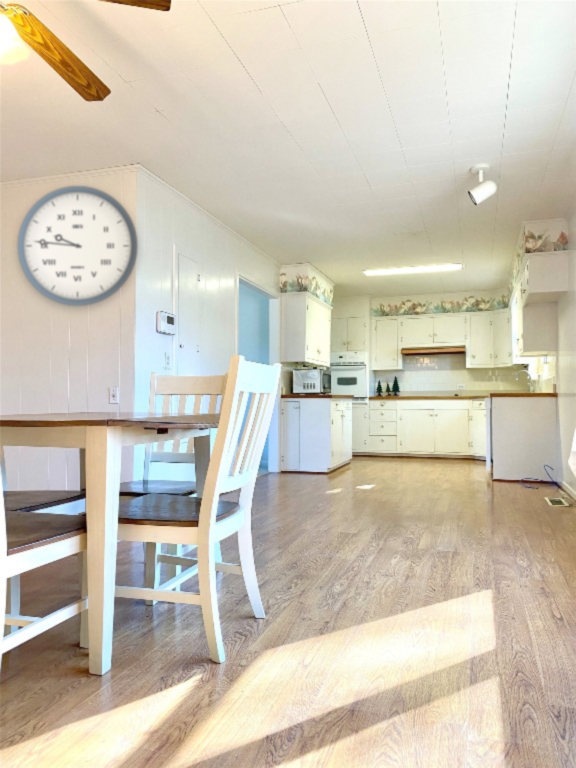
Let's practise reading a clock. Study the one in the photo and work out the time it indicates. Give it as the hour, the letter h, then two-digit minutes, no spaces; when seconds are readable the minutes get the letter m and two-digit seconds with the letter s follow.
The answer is 9h46
